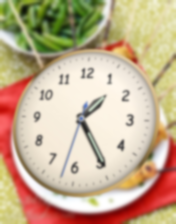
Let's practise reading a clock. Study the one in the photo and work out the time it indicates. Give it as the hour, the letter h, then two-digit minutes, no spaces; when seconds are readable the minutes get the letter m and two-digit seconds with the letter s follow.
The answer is 1h24m32s
